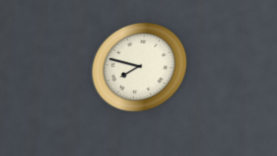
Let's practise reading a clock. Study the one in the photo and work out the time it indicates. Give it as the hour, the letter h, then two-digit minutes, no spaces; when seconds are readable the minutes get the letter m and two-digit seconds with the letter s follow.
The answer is 7h47
